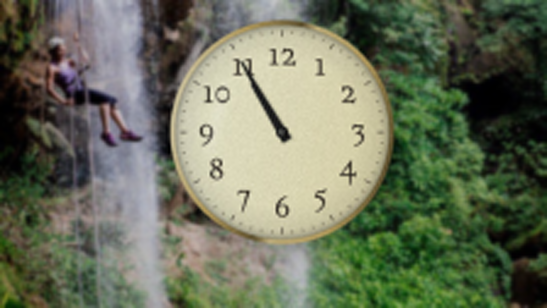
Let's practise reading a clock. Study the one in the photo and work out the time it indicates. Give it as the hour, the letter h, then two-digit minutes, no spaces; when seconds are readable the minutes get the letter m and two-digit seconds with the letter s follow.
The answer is 10h55
